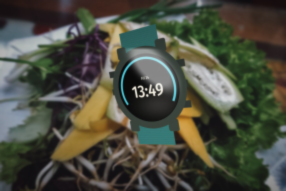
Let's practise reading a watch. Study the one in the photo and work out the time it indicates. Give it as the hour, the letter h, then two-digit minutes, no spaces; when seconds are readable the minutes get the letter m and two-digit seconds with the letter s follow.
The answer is 13h49
